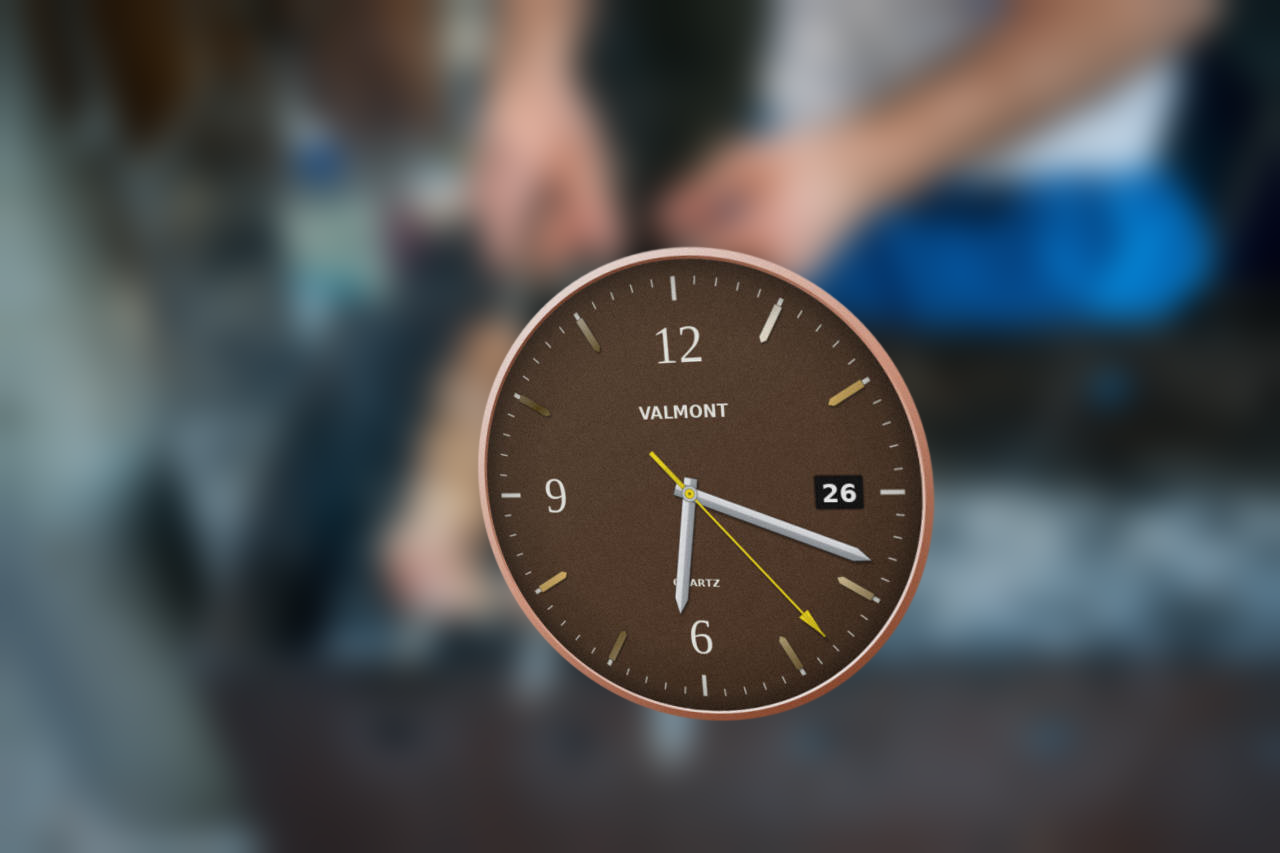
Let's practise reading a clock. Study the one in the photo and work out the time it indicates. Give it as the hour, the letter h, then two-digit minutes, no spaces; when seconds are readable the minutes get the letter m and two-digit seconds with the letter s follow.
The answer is 6h18m23s
